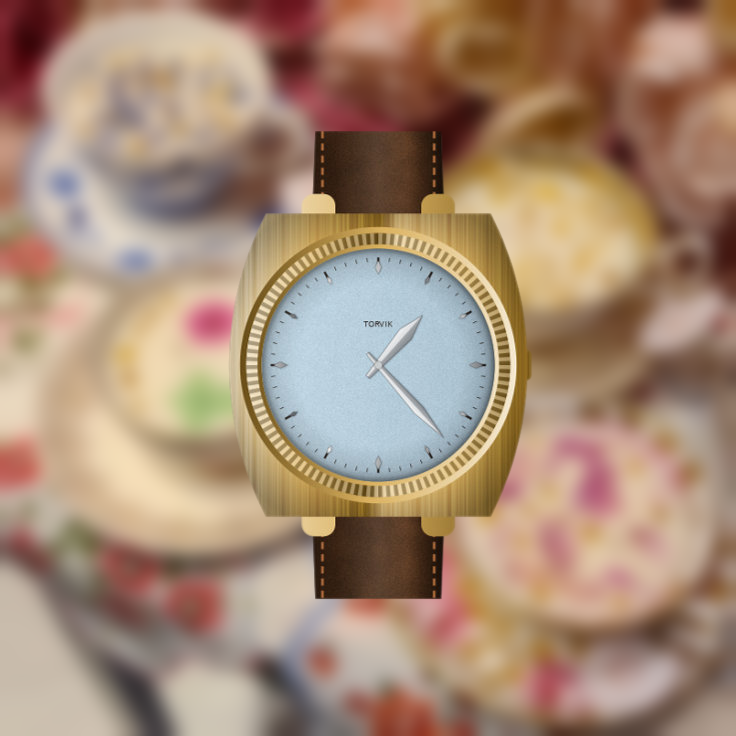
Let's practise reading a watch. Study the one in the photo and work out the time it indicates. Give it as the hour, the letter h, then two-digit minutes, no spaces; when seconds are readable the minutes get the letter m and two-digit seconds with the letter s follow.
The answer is 1h23
